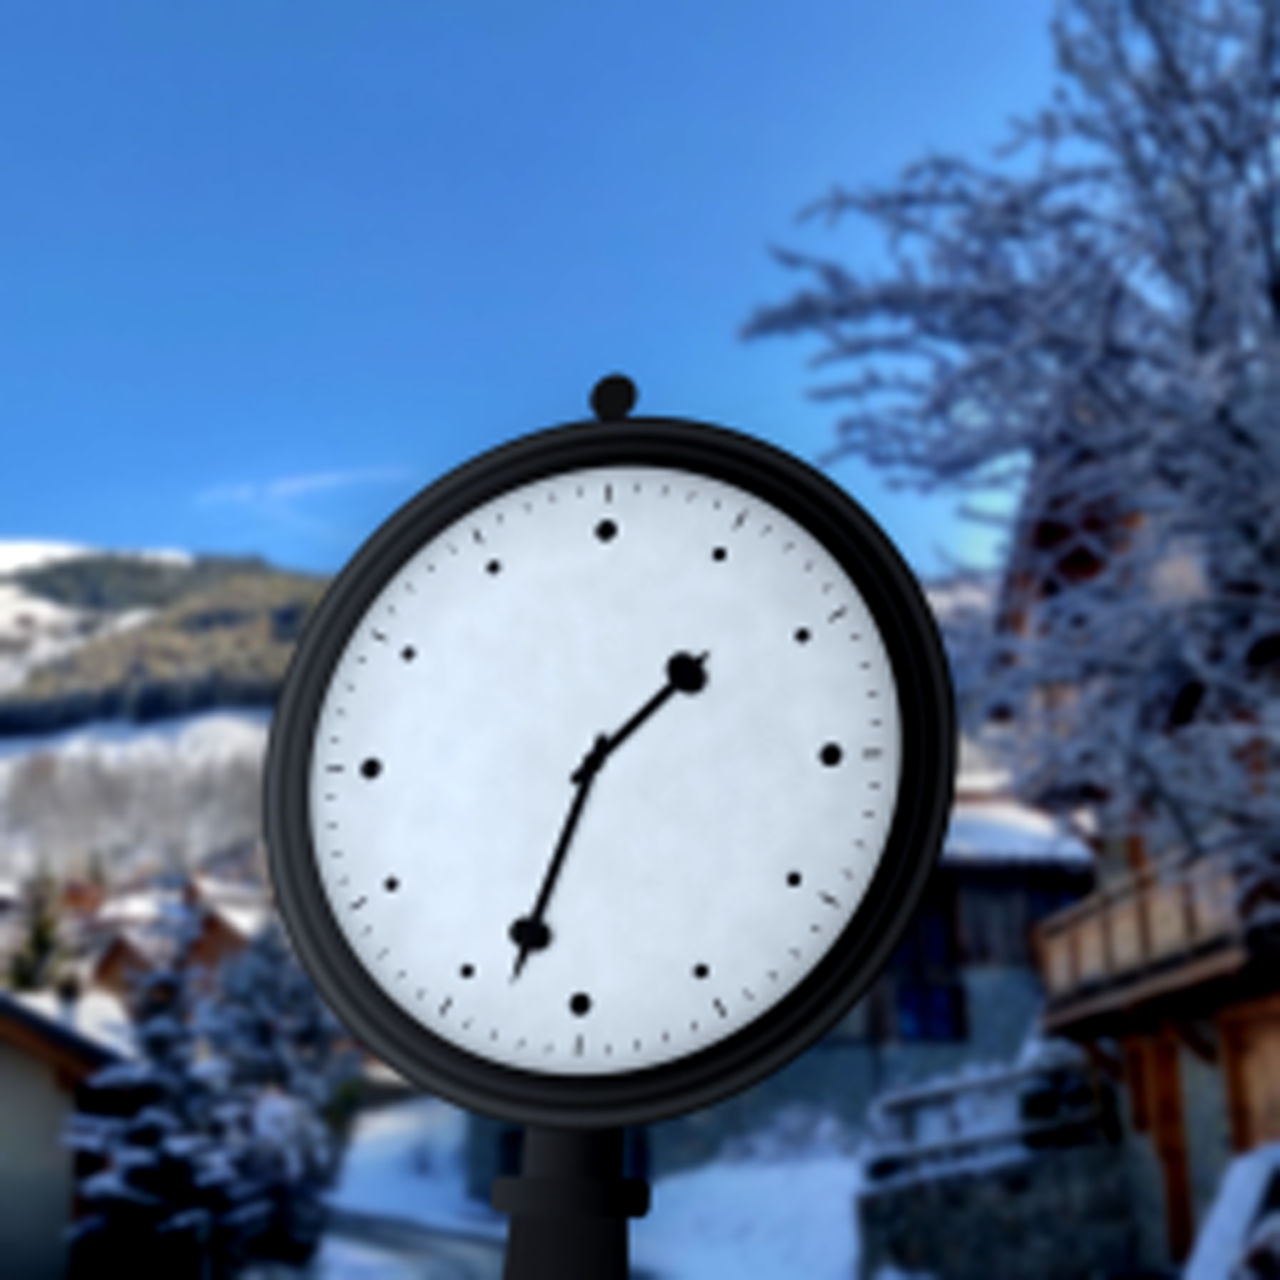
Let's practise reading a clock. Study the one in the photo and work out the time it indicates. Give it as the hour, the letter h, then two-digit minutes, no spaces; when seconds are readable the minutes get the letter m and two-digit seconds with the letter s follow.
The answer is 1h33
